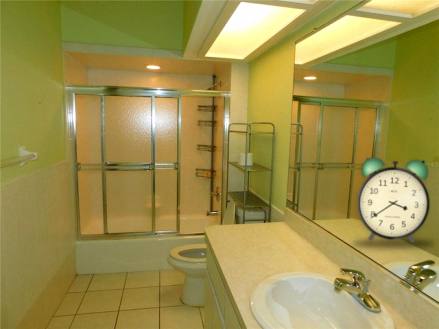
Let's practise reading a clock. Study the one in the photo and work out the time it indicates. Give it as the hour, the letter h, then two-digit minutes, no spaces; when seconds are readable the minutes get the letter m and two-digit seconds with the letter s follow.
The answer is 3h39
